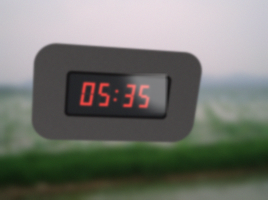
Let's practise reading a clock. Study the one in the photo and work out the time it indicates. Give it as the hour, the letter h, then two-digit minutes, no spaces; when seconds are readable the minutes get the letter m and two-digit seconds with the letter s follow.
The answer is 5h35
